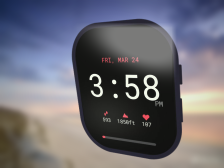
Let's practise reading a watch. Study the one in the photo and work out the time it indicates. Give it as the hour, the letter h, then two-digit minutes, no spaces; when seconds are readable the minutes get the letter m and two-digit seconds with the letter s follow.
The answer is 3h58
